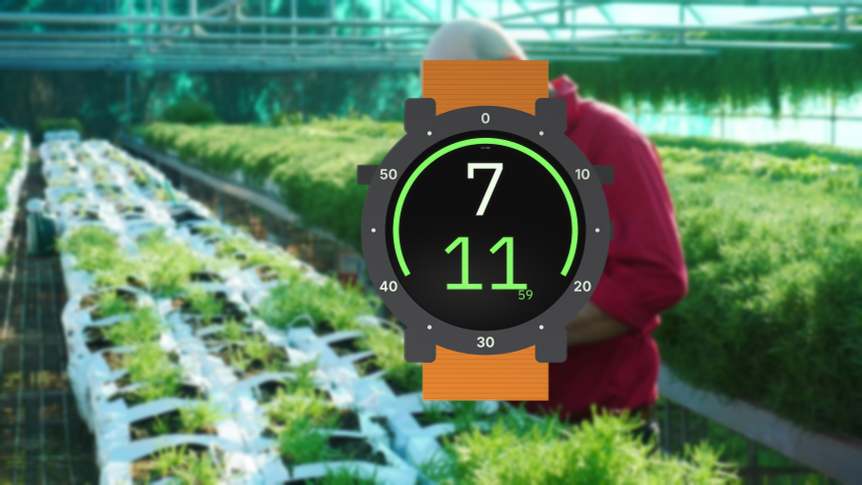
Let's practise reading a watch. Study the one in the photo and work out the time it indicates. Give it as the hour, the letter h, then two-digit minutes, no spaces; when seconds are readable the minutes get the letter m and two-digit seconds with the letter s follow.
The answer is 7h11m59s
